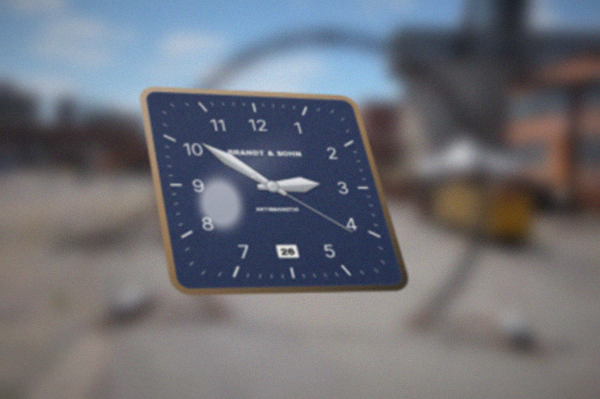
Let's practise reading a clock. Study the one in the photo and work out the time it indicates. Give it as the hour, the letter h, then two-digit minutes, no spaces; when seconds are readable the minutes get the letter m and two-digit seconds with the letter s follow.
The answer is 2h51m21s
